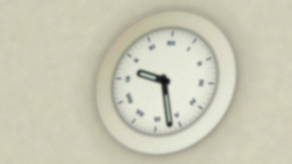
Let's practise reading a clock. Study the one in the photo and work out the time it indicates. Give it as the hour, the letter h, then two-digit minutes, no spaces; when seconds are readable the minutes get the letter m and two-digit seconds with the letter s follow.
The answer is 9h27
